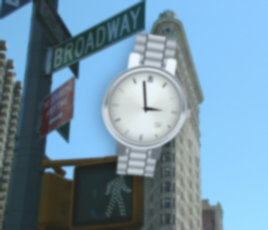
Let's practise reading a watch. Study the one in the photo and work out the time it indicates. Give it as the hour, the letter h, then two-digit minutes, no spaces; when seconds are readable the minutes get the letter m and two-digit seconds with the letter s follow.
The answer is 2h58
